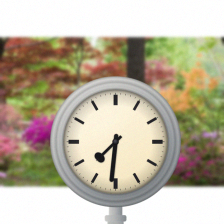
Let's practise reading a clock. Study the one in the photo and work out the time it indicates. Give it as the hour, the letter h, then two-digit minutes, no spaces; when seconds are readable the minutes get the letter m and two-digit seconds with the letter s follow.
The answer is 7h31
